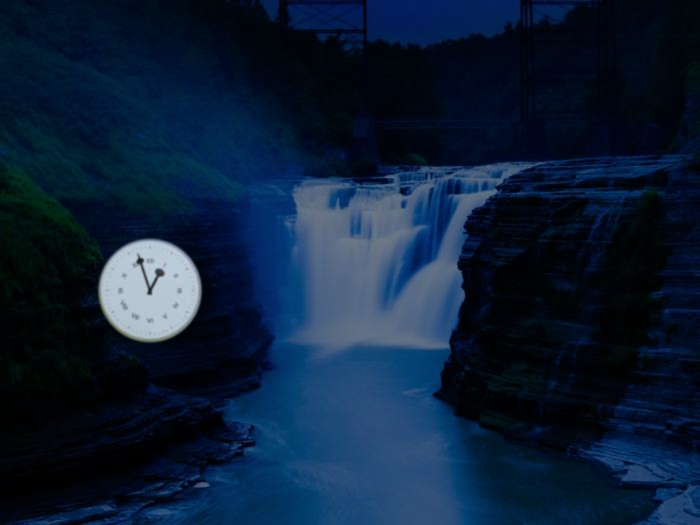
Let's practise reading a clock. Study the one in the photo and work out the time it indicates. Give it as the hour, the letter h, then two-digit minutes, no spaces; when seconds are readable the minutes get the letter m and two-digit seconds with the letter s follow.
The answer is 12h57
